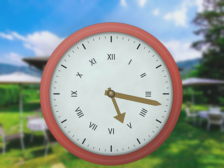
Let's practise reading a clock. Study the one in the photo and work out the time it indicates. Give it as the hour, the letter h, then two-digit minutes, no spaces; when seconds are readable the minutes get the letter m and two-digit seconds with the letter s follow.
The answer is 5h17
